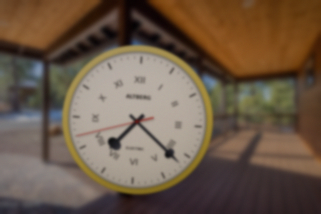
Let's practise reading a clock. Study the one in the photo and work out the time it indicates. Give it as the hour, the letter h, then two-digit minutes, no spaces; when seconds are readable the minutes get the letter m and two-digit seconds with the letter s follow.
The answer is 7h21m42s
